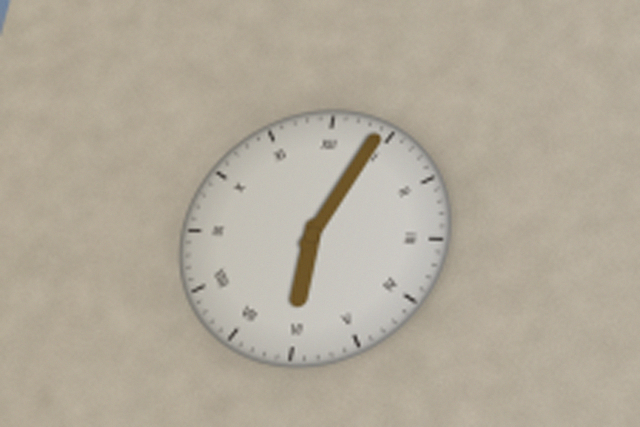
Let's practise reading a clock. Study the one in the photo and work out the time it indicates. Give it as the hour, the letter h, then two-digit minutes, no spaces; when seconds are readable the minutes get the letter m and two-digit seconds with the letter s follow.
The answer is 6h04
